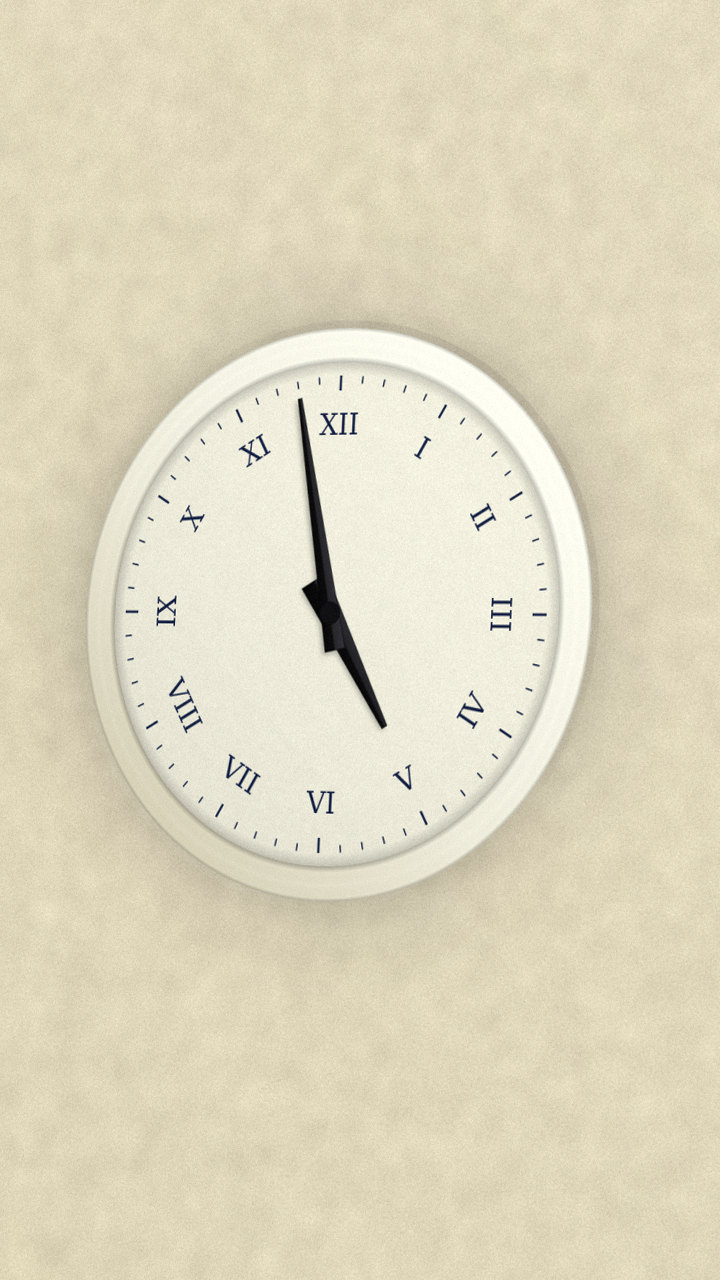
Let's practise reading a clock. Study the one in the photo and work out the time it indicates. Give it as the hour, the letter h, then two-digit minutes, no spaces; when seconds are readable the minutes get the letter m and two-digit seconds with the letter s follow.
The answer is 4h58
